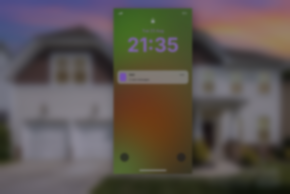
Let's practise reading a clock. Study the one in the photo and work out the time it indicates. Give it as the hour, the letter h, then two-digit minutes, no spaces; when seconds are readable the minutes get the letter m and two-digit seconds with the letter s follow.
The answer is 21h35
